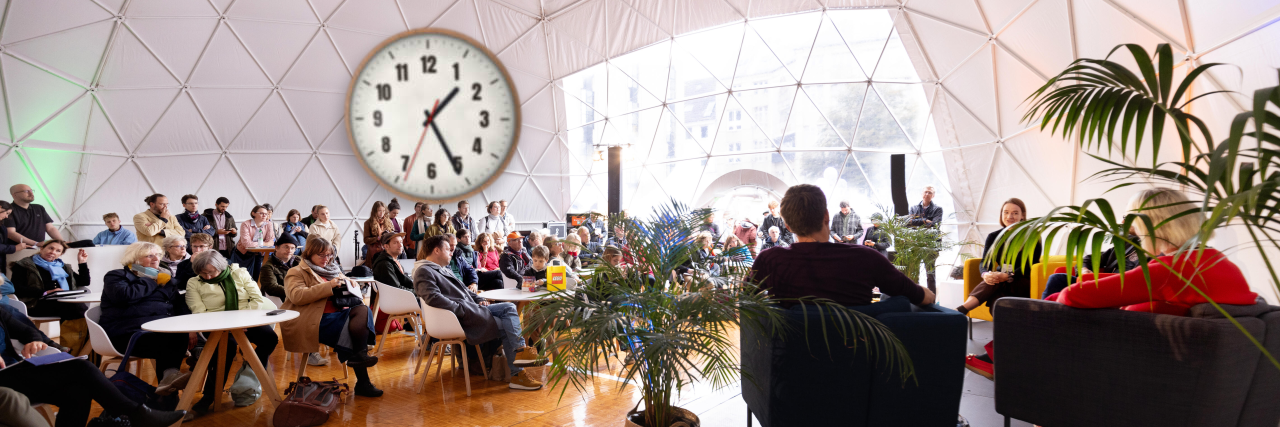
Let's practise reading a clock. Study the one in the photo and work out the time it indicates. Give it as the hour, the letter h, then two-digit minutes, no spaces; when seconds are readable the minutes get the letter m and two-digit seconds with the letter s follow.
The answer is 1h25m34s
